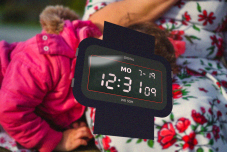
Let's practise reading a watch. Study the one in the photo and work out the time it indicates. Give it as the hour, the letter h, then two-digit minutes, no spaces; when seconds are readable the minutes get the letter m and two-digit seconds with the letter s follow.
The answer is 12h31m09s
